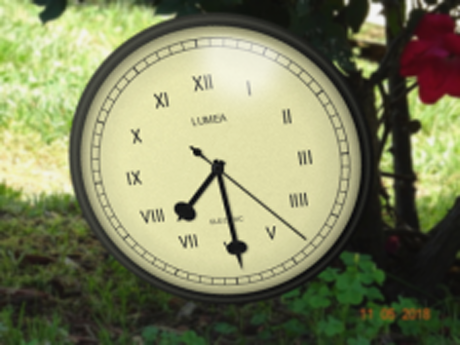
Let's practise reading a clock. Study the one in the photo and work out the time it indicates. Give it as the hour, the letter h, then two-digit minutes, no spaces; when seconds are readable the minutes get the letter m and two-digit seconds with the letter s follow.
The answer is 7h29m23s
